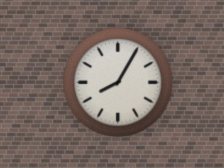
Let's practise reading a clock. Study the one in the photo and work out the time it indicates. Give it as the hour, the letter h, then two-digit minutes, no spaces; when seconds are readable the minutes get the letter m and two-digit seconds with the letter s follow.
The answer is 8h05
